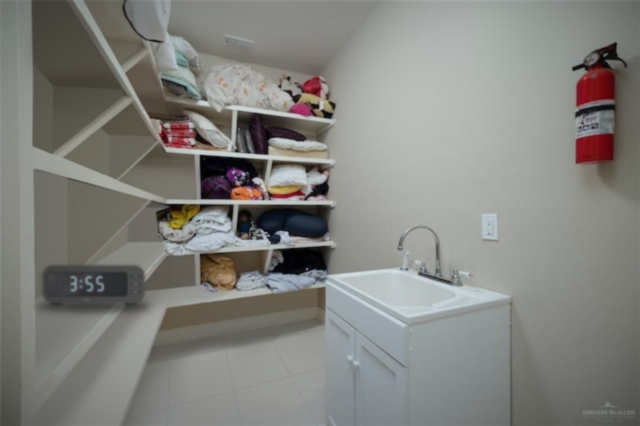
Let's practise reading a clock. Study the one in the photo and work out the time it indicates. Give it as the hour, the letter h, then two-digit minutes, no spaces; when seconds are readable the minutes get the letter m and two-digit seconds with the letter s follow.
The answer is 3h55
